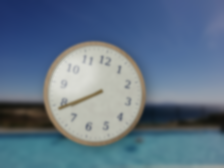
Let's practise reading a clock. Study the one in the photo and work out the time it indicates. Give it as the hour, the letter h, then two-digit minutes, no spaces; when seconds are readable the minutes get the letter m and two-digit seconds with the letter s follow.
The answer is 7h39
